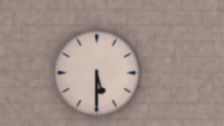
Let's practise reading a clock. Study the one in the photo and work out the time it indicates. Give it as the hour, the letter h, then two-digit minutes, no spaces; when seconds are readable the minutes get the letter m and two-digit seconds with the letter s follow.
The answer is 5h30
